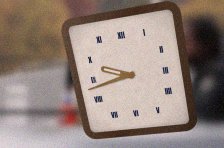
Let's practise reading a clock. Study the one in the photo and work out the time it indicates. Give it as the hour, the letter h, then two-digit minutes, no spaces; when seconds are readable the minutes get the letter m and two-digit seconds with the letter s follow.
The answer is 9h43
